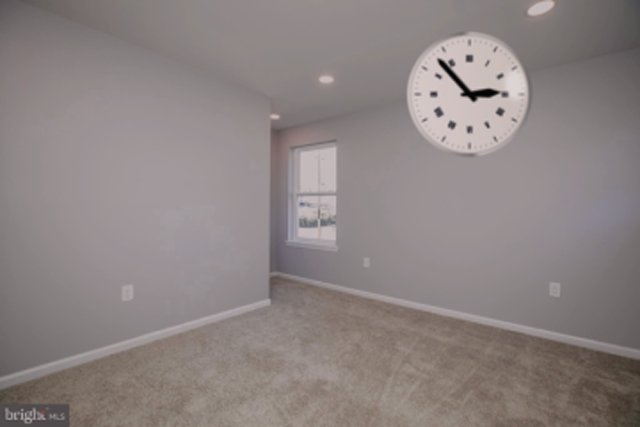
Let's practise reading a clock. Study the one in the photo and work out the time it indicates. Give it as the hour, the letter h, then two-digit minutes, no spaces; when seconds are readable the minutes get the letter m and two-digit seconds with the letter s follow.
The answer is 2h53
